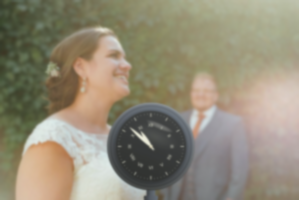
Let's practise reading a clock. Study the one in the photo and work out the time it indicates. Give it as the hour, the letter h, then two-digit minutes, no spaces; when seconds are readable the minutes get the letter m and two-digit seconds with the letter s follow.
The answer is 10h52
